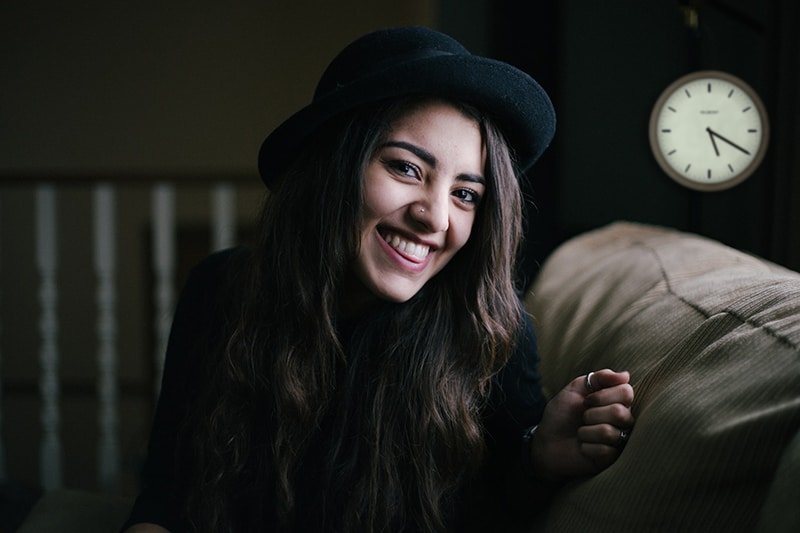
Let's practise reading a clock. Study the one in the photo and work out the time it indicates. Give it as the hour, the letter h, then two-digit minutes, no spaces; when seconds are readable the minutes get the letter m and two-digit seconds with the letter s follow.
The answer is 5h20
